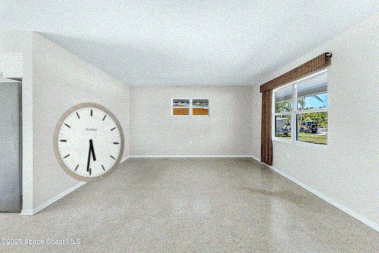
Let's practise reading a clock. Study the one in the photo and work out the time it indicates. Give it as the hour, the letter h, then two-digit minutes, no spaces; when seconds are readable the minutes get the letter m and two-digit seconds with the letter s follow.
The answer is 5h31
